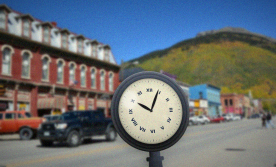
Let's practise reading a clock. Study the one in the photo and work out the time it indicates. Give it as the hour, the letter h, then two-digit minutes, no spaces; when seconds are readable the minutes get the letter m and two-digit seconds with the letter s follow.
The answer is 10h04
